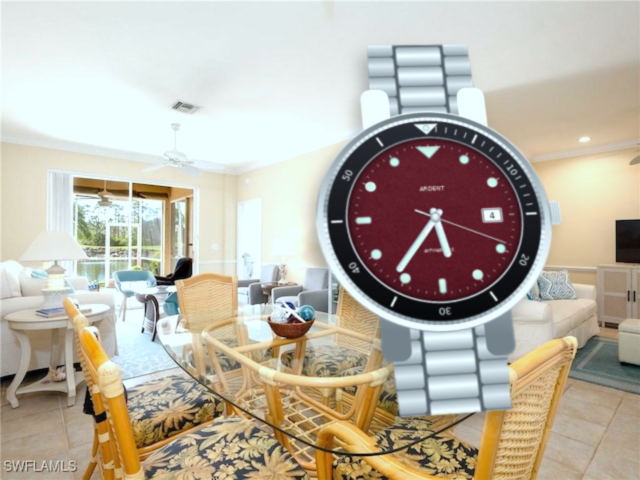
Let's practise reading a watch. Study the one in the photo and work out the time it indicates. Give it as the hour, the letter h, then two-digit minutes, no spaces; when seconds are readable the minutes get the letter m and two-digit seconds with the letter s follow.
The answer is 5h36m19s
